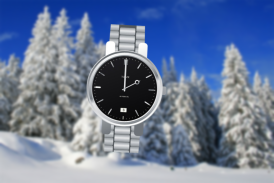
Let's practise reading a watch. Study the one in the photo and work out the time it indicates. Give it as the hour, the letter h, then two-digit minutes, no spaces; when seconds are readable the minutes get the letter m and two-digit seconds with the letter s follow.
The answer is 2h00
